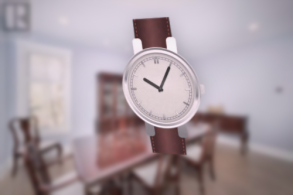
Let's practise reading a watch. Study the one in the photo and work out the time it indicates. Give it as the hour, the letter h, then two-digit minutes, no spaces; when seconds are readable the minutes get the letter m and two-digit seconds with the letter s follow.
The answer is 10h05
